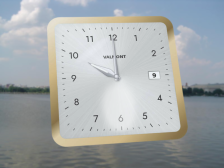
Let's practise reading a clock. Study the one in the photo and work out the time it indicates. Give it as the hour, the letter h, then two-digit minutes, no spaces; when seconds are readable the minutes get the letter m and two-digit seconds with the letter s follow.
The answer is 10h00
